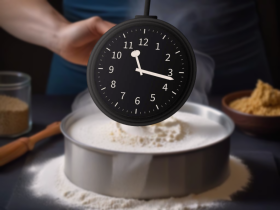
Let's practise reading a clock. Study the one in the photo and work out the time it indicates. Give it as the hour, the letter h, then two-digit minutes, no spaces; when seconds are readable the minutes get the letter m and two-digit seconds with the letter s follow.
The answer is 11h17
